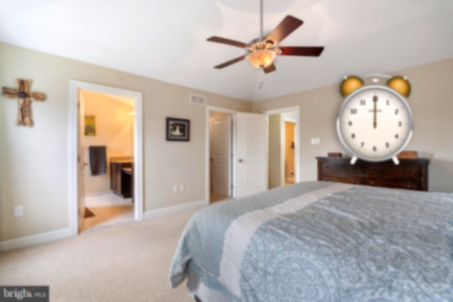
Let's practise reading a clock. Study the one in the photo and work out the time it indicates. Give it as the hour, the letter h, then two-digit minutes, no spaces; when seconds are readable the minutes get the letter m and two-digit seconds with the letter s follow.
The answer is 12h00
